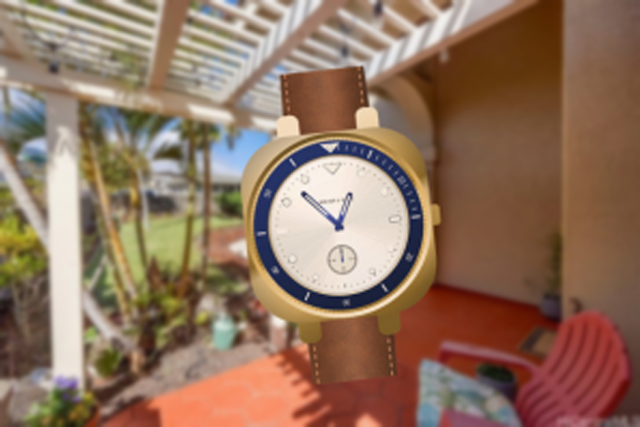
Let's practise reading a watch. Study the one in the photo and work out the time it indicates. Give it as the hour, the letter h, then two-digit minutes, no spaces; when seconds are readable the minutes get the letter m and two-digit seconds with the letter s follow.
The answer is 12h53
